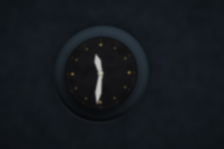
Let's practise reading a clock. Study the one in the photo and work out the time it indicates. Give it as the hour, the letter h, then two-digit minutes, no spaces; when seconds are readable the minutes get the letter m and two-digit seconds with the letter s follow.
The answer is 11h31
